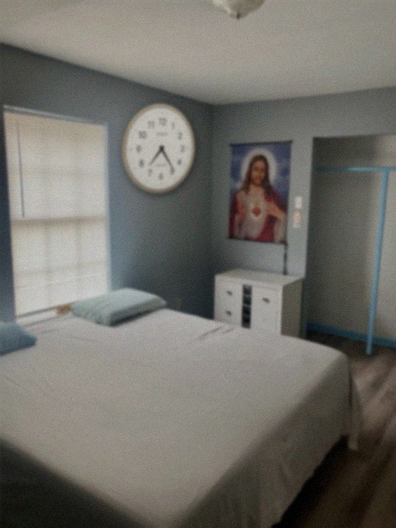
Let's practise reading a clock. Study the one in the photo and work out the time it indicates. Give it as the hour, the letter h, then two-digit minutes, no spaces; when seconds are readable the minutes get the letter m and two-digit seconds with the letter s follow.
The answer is 7h24
